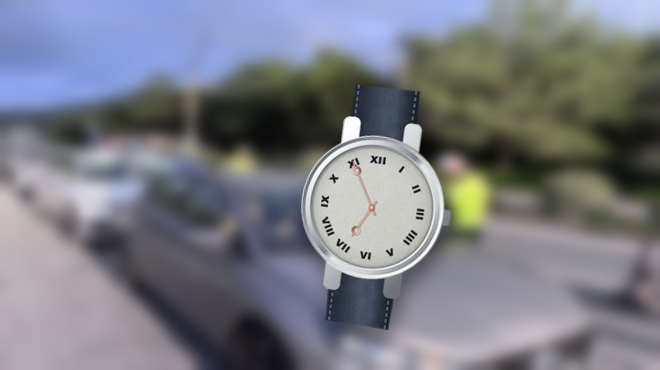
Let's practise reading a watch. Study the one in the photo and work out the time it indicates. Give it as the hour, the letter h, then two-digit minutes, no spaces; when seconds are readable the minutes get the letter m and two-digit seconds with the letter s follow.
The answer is 6h55
